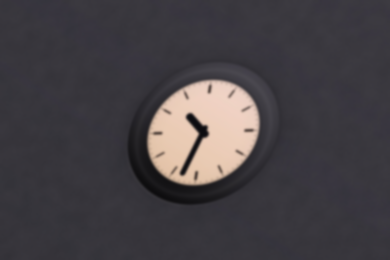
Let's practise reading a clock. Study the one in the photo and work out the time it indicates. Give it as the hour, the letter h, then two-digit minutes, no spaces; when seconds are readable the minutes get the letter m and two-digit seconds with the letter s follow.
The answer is 10h33
